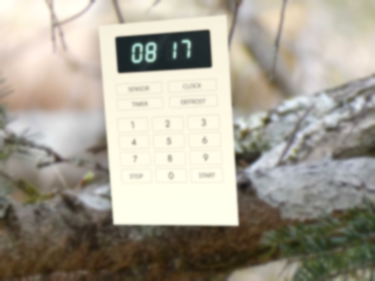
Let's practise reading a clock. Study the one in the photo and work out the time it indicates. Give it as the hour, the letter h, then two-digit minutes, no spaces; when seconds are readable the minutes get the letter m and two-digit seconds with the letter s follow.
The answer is 8h17
